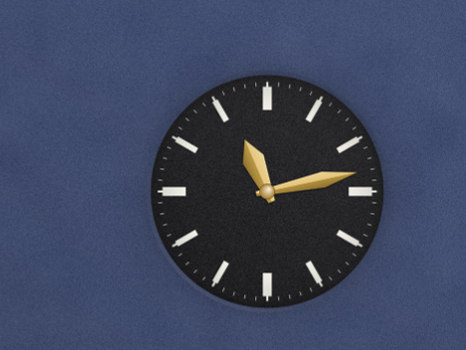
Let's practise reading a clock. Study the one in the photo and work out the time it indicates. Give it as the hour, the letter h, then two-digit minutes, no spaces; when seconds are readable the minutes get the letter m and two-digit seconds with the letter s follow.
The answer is 11h13
